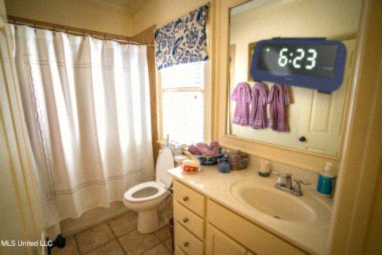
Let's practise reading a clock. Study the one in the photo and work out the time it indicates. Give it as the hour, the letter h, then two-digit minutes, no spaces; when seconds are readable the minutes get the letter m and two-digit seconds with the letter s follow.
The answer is 6h23
